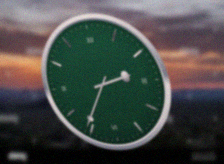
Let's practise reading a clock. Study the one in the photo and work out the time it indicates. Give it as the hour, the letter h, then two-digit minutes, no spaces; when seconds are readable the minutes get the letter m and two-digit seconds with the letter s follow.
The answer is 2h36
